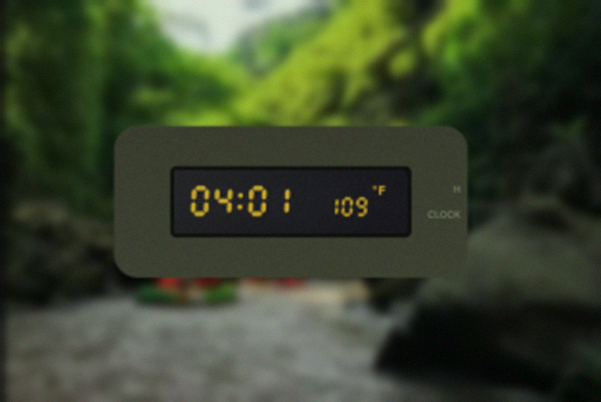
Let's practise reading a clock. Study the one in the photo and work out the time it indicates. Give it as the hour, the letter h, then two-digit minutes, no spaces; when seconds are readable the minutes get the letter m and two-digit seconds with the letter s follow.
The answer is 4h01
